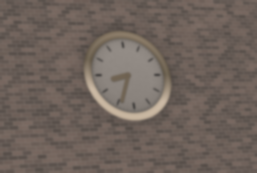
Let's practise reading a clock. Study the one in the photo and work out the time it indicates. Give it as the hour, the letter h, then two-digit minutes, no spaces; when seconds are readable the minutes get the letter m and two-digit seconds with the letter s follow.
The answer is 8h34
